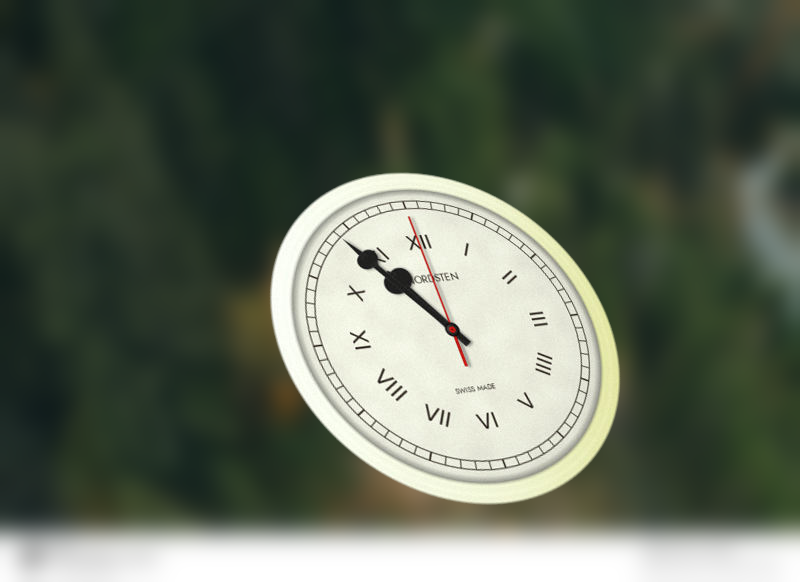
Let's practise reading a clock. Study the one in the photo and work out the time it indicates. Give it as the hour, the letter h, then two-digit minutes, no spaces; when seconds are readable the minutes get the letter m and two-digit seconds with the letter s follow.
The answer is 10h54m00s
